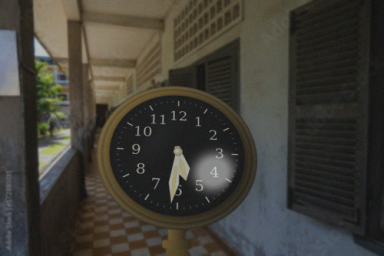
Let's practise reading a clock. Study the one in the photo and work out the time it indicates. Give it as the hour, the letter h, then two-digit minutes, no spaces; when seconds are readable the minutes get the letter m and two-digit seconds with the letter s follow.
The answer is 5h31
